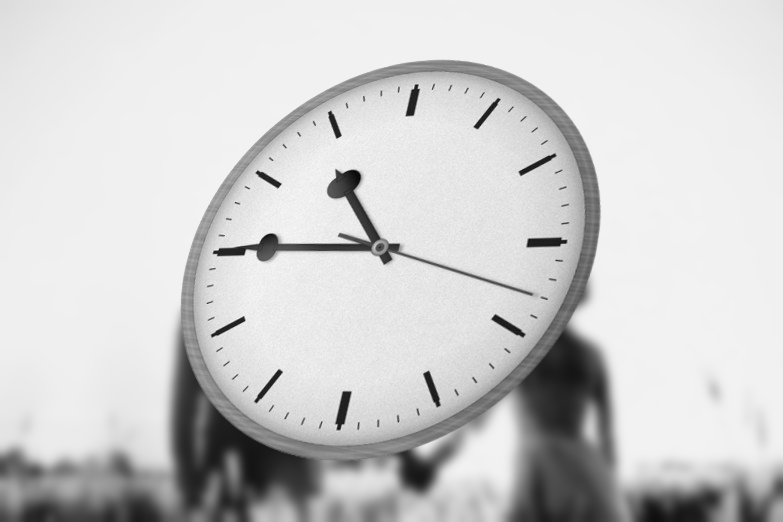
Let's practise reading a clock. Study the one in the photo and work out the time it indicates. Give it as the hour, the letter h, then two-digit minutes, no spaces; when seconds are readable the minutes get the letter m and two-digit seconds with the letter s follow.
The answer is 10h45m18s
